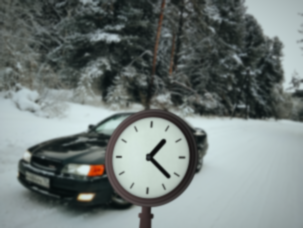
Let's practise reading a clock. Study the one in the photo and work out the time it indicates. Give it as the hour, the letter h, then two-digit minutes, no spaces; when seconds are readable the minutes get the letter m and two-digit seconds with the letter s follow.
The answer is 1h22
